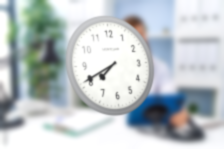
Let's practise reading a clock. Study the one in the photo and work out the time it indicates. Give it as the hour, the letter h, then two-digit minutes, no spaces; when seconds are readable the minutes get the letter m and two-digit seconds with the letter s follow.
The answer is 7h41
